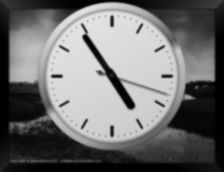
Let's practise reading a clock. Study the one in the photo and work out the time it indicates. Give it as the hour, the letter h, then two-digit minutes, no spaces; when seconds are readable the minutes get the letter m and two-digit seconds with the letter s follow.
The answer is 4h54m18s
